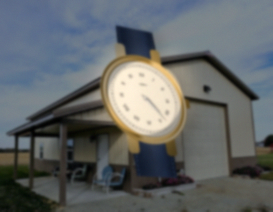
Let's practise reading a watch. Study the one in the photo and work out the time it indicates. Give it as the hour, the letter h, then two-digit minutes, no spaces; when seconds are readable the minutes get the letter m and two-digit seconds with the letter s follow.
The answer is 4h23
